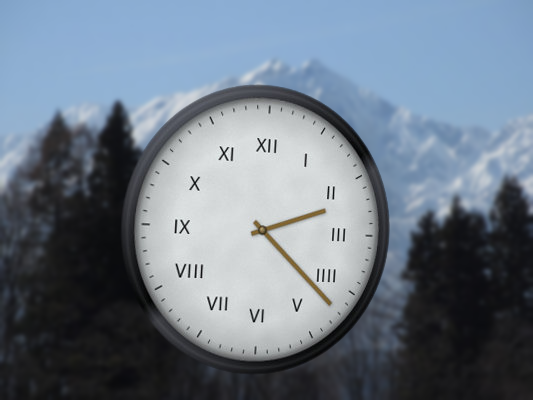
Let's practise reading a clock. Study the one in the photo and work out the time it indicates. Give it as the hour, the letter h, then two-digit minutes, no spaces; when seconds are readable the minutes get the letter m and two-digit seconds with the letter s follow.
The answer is 2h22
